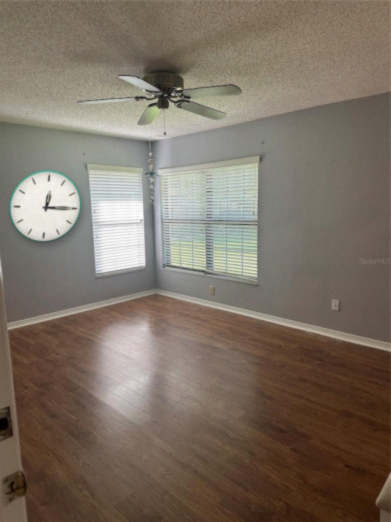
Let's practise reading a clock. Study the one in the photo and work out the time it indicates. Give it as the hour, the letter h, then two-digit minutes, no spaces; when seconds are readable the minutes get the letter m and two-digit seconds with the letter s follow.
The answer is 12h15
